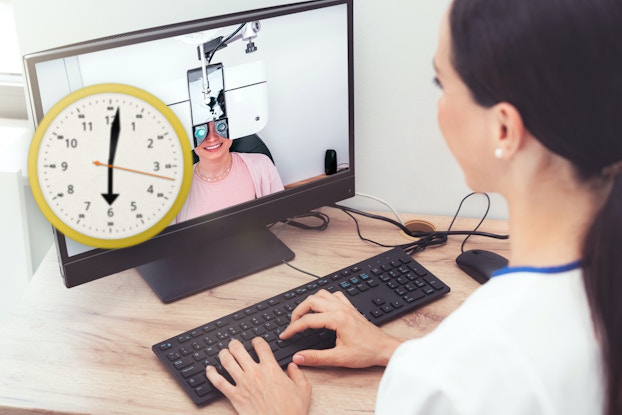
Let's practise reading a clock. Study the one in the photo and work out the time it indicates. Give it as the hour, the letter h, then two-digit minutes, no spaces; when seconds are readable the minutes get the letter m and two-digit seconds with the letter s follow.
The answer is 6h01m17s
